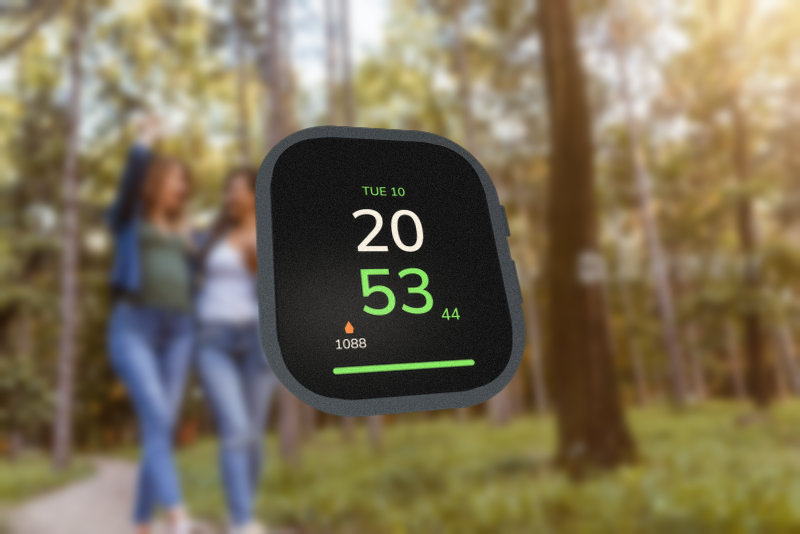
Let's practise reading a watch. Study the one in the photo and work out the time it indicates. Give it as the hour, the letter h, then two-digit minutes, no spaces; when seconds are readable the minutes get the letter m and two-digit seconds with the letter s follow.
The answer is 20h53m44s
